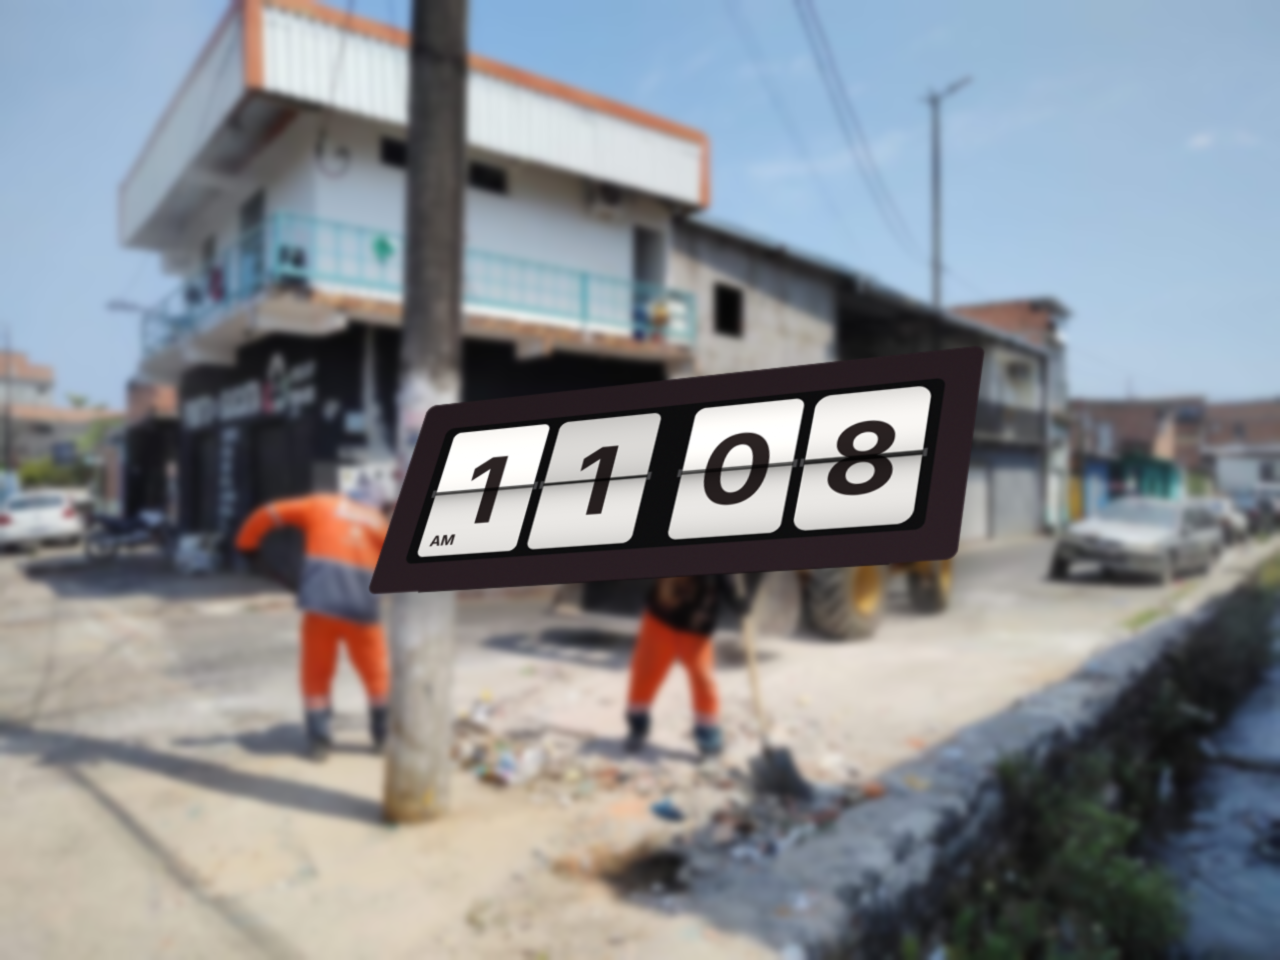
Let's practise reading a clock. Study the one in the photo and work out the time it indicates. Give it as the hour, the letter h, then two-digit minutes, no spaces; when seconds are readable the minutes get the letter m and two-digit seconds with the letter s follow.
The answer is 11h08
